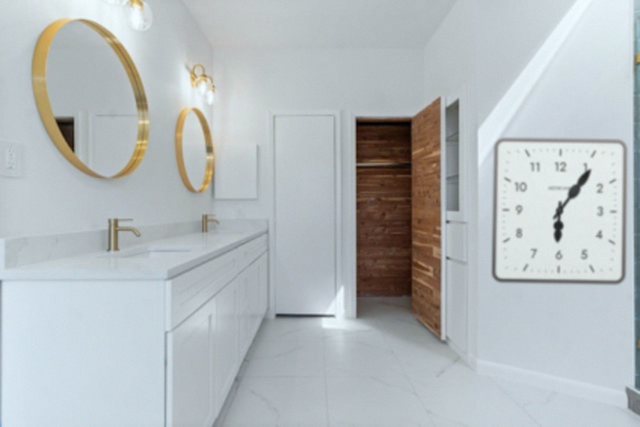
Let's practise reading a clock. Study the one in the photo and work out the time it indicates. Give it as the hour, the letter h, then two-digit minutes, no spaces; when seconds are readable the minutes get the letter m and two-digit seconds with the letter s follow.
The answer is 6h06
